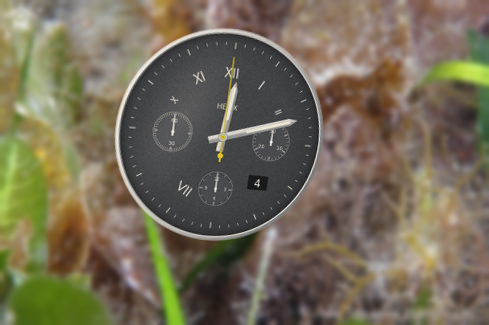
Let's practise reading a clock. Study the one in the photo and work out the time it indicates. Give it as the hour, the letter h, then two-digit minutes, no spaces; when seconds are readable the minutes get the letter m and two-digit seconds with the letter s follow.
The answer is 12h12
